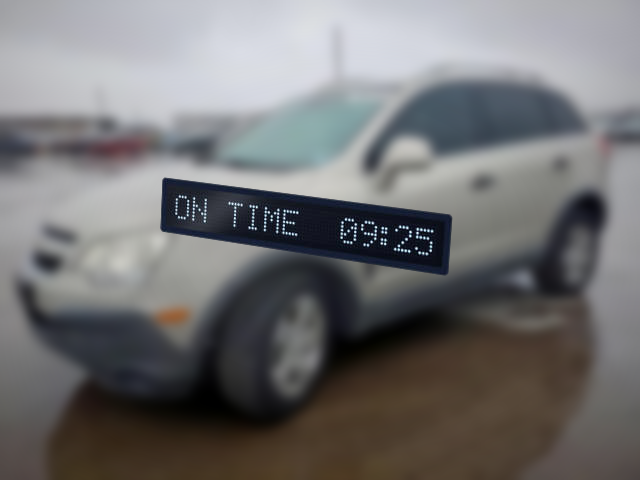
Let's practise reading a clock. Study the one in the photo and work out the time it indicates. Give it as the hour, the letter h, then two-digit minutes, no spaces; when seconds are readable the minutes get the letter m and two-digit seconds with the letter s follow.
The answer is 9h25
